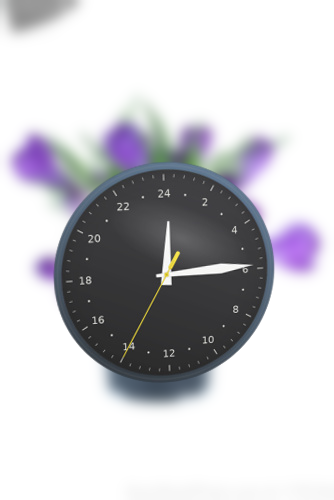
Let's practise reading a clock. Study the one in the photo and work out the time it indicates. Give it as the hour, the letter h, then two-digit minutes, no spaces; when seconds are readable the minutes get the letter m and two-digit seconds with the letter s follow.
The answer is 0h14m35s
